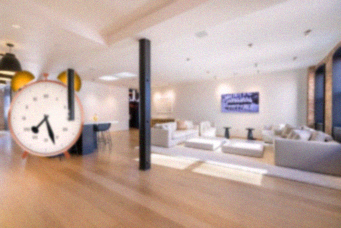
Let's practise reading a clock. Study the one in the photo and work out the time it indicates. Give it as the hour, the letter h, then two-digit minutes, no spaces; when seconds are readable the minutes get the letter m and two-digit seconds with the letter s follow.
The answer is 7h27
